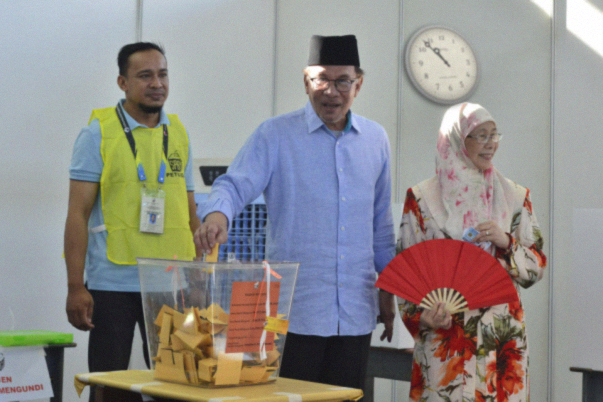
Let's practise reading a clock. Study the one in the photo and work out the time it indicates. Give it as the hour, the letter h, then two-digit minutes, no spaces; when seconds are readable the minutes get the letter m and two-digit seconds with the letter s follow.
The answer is 10h53
